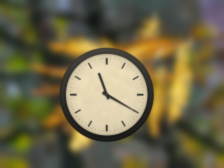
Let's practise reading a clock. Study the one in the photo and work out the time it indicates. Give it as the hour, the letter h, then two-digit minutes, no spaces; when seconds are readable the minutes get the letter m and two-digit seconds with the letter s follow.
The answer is 11h20
